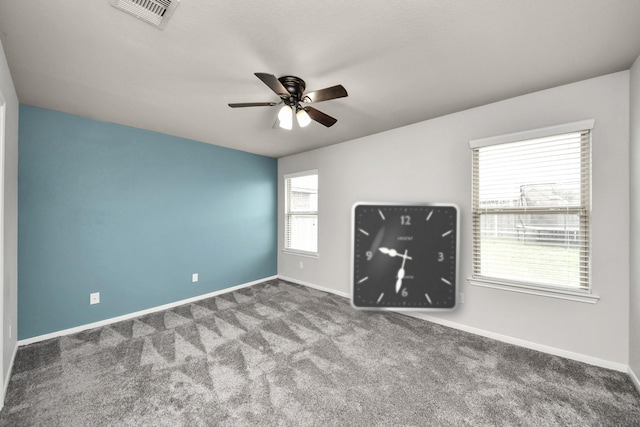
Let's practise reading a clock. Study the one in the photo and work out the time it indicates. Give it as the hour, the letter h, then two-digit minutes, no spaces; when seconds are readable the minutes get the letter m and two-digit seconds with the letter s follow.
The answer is 9h32
